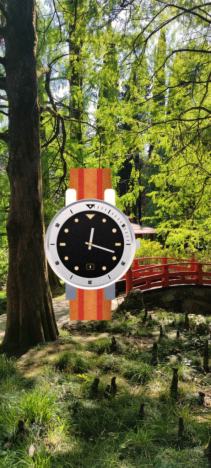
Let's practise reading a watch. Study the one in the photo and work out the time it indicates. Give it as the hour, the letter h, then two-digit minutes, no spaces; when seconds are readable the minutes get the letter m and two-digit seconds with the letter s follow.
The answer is 12h18
